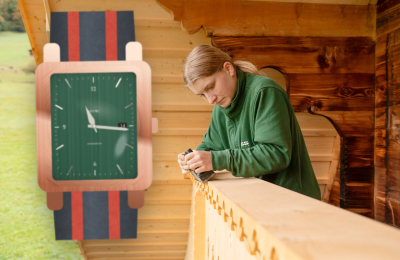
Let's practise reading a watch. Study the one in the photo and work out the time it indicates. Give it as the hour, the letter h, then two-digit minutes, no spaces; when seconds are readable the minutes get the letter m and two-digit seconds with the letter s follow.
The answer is 11h16
